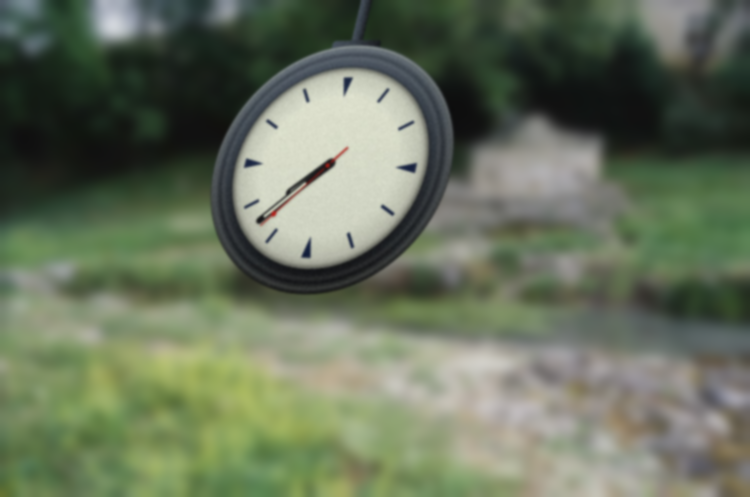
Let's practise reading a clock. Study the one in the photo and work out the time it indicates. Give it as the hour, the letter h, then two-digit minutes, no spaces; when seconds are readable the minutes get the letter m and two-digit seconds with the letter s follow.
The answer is 7h37m37s
